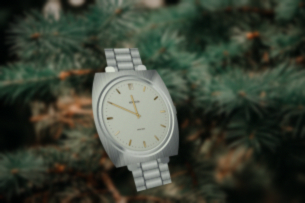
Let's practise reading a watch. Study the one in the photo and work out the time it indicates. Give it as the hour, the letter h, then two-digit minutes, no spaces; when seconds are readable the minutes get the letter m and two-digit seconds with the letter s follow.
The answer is 11h50
